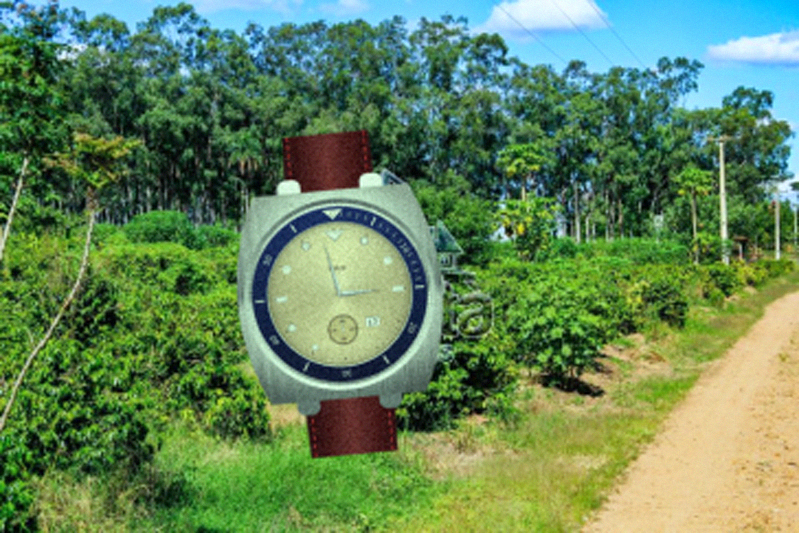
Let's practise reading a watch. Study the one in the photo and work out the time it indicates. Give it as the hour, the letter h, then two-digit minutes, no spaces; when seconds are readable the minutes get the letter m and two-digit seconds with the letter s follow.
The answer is 2h58
